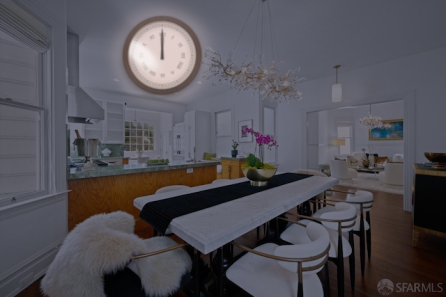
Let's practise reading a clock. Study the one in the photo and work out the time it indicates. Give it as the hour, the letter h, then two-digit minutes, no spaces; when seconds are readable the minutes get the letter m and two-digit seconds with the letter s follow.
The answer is 12h00
